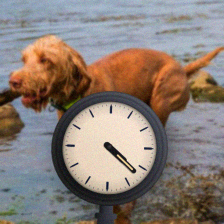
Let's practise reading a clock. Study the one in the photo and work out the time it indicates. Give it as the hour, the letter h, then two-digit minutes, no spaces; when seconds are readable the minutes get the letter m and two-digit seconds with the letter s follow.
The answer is 4h22
